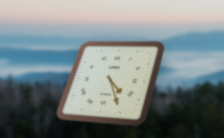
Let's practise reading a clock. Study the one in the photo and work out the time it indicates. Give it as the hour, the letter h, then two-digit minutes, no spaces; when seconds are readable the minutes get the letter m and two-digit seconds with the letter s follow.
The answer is 4h25
